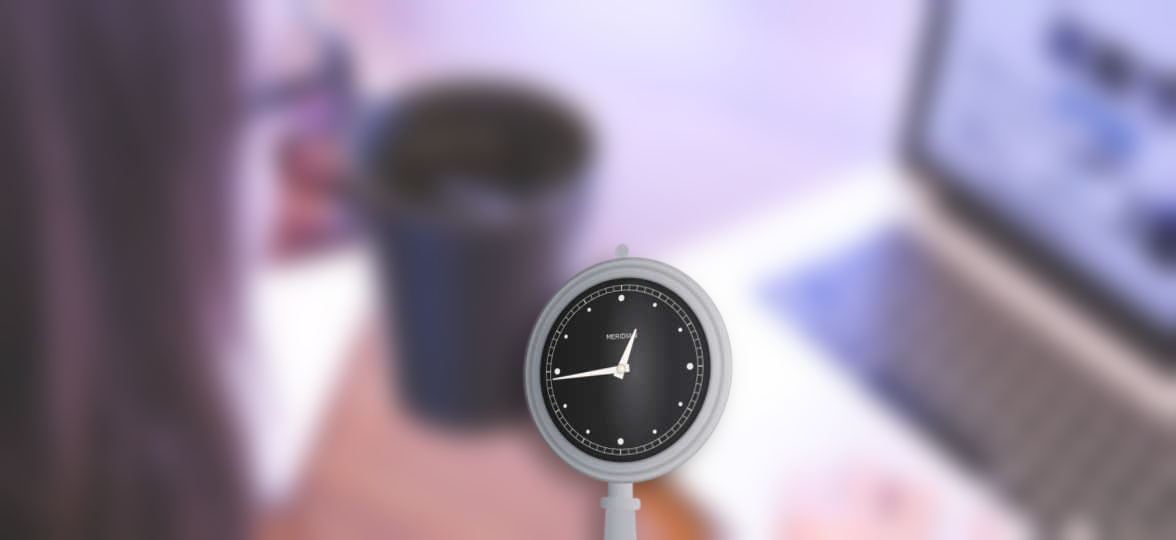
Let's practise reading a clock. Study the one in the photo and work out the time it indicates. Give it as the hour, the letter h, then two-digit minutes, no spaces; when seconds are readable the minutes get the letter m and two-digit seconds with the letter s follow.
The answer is 12h44
